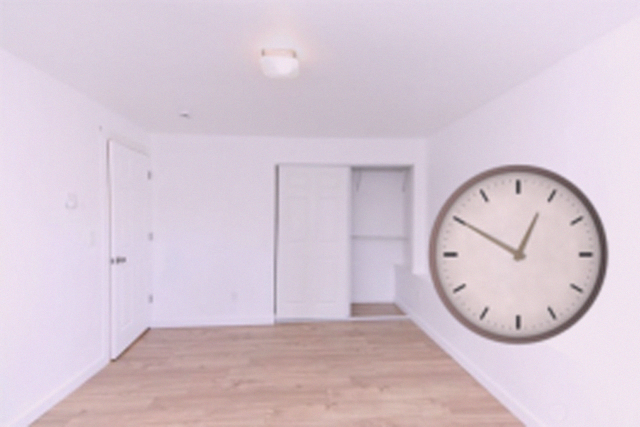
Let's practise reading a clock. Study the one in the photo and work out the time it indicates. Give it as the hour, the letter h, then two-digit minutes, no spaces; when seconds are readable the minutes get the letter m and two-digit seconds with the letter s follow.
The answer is 12h50
